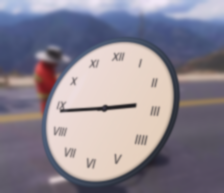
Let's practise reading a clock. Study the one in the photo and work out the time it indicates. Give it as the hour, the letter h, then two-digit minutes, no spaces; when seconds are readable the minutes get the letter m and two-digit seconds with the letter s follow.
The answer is 2h44
